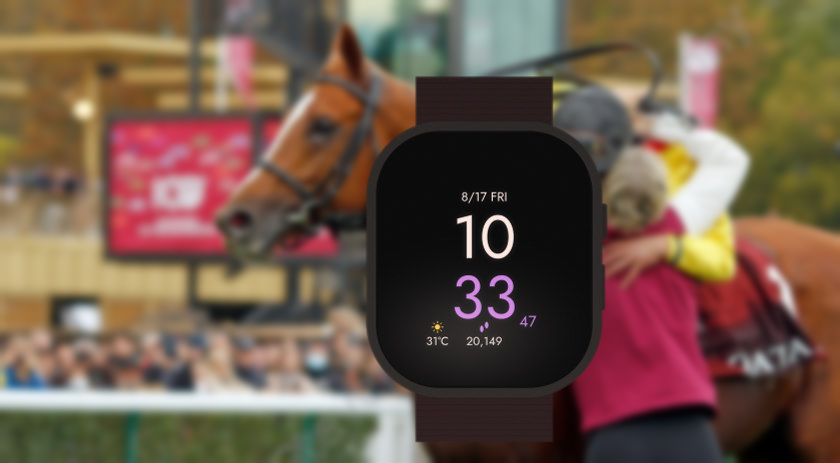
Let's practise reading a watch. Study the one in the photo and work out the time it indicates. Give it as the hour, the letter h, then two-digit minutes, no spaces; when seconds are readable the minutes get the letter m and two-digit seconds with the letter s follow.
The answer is 10h33m47s
